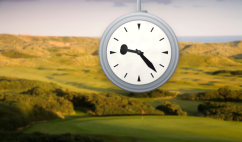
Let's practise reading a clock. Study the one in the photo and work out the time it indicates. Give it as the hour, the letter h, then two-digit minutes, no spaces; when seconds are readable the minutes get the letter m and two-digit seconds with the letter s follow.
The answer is 9h23
